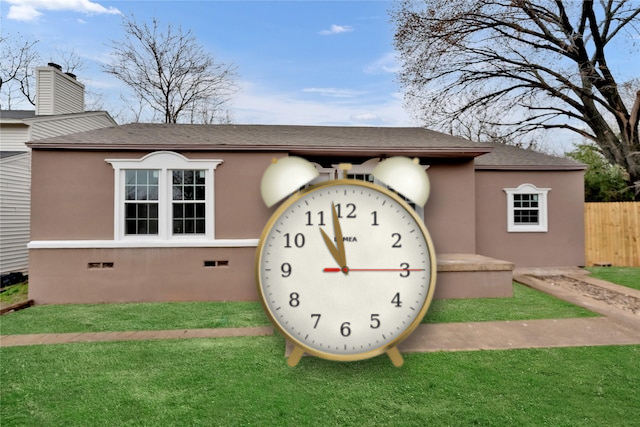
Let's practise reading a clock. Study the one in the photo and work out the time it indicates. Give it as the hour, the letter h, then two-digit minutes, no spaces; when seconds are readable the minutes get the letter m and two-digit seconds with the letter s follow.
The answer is 10h58m15s
